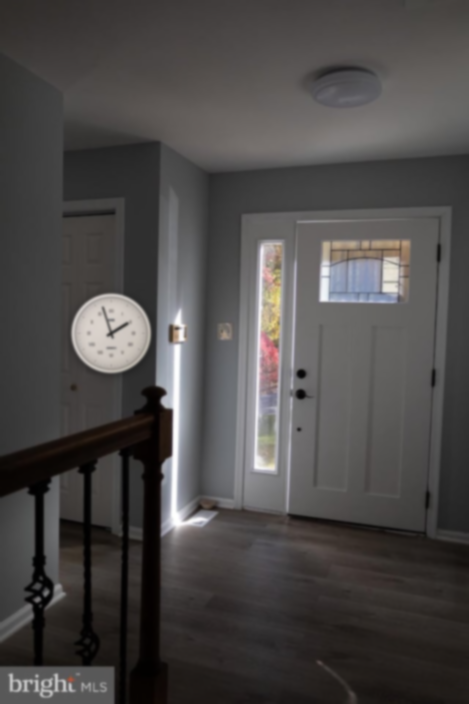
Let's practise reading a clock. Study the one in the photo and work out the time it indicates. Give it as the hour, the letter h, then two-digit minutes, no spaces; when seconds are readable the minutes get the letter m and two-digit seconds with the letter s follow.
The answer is 1h57
